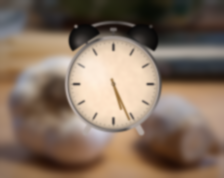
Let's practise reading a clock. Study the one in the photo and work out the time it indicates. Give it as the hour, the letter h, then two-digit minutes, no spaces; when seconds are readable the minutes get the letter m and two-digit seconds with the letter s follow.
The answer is 5h26
